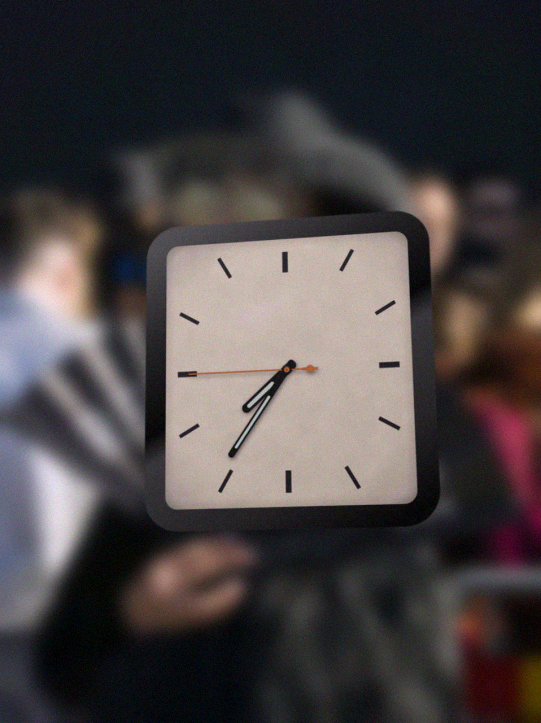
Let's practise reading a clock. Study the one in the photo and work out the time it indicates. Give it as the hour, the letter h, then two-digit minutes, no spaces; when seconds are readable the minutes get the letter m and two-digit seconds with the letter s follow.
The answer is 7h35m45s
